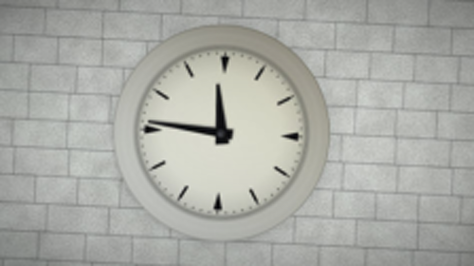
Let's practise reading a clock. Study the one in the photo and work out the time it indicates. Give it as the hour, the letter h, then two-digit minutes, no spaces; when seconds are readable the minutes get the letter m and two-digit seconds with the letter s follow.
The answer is 11h46
